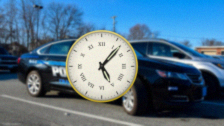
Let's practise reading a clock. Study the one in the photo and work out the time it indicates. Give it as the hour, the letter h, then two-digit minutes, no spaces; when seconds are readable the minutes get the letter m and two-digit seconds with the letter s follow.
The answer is 5h07
